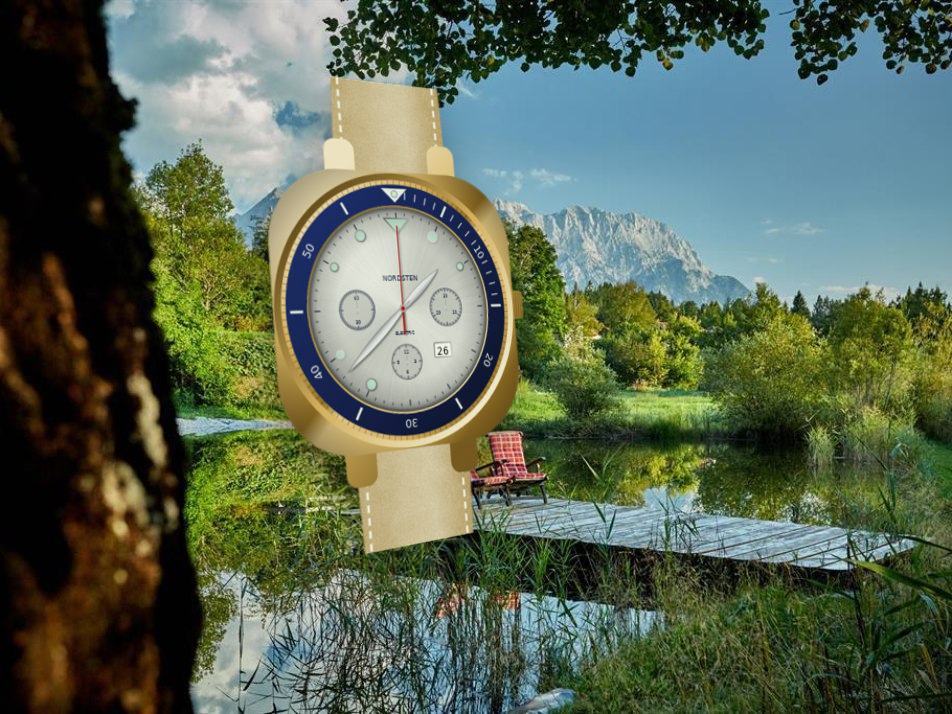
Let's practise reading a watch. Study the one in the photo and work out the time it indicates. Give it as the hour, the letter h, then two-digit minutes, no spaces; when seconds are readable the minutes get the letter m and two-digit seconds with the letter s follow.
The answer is 1h38
